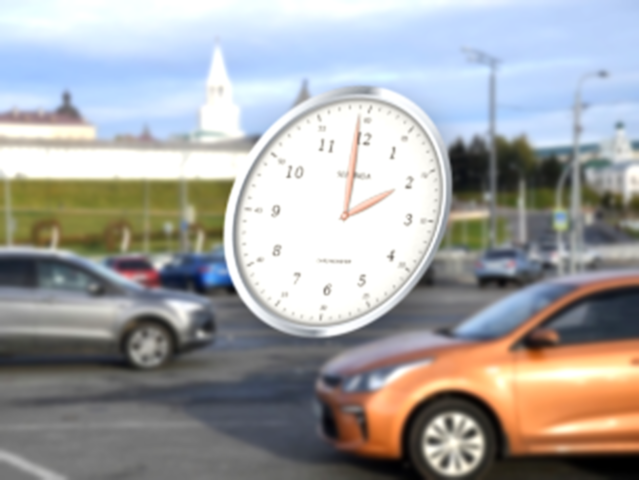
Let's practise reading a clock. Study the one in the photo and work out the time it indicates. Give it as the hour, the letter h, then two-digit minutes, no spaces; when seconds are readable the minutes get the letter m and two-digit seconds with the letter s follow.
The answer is 1h59
